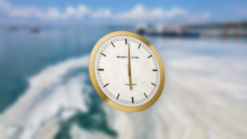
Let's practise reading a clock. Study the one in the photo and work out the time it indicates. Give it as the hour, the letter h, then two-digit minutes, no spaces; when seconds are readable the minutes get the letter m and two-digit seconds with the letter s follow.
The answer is 6h01
